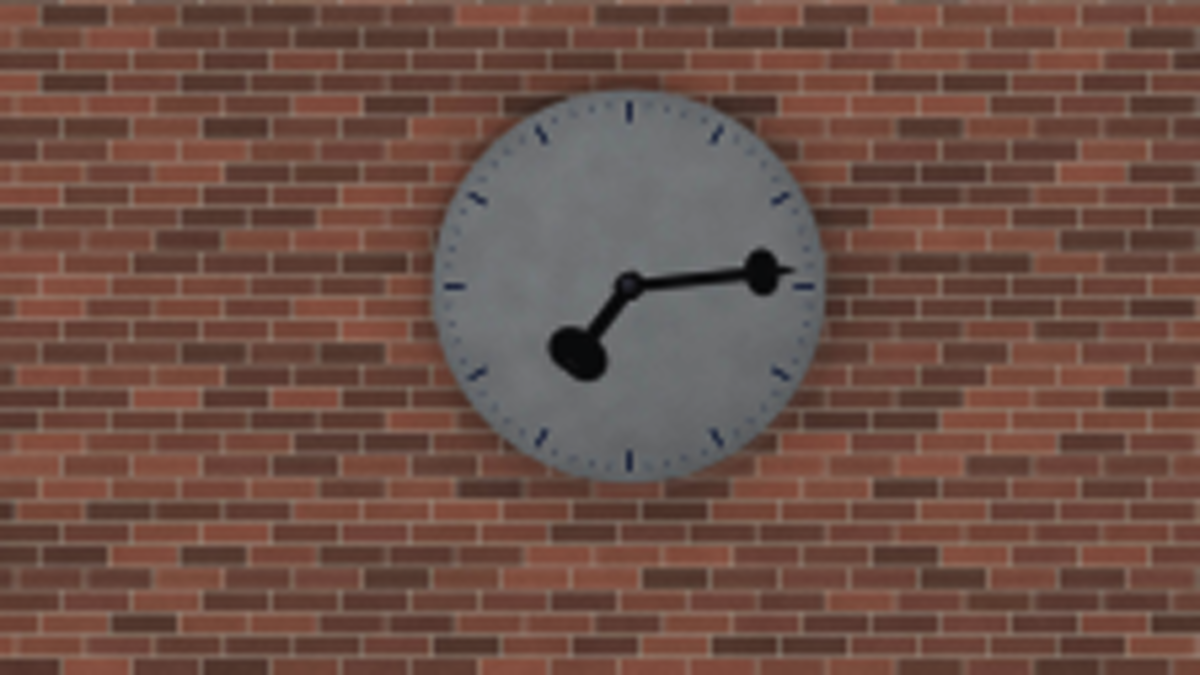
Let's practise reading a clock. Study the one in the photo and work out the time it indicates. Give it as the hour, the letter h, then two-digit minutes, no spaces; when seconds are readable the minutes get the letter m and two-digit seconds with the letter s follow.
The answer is 7h14
